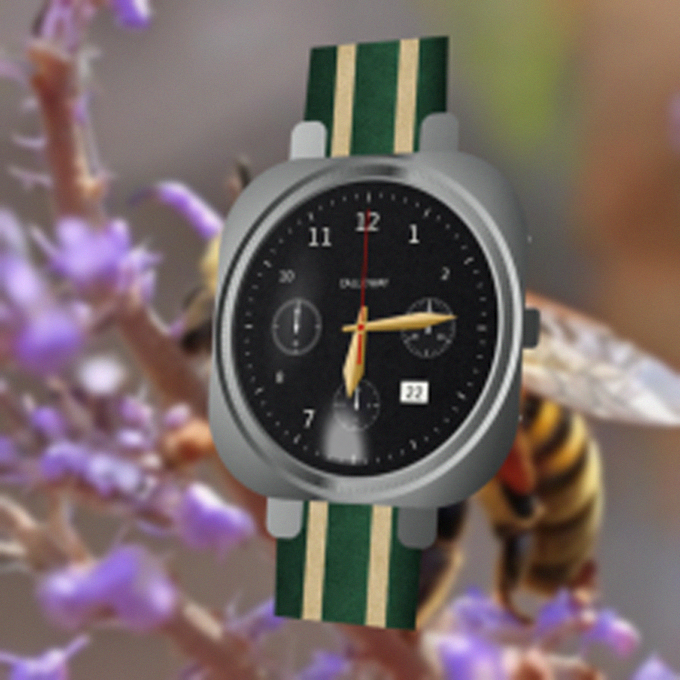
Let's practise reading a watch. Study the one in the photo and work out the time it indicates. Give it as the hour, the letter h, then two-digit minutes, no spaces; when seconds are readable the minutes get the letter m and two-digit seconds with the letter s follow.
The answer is 6h14
